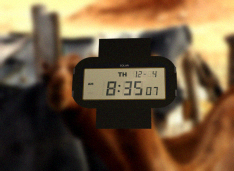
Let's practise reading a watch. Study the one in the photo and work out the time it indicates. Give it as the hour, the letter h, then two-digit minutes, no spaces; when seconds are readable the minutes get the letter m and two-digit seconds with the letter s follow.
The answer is 8h35m07s
